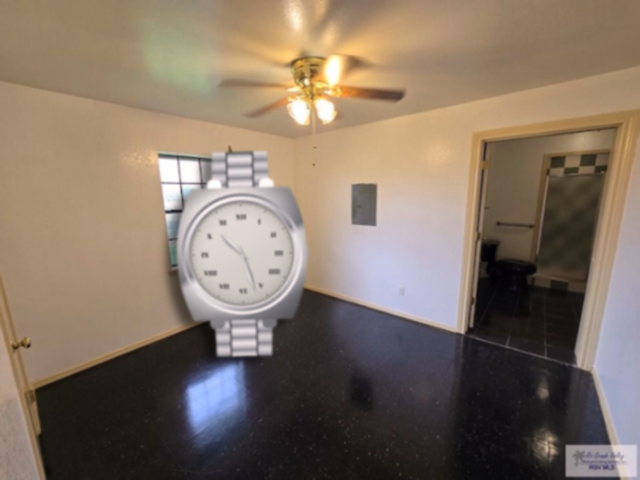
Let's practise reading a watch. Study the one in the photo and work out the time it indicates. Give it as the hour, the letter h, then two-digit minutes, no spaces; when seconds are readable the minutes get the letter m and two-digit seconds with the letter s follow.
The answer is 10h27
